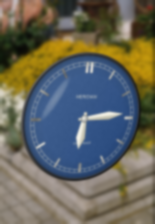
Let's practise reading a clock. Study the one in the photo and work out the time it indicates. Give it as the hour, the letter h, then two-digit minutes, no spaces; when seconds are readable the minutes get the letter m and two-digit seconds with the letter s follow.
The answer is 6h14
